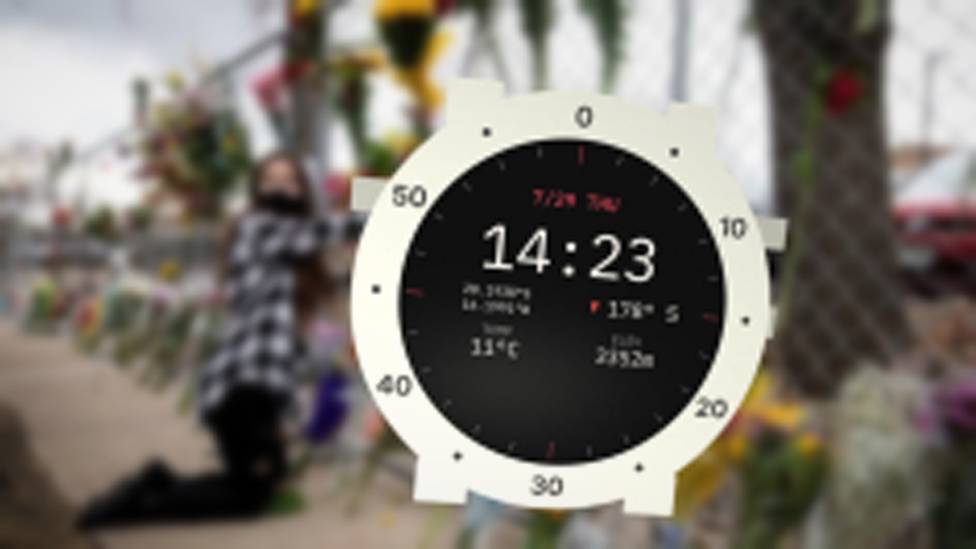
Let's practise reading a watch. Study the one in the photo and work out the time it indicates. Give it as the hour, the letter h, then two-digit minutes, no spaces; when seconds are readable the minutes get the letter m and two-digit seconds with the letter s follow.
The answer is 14h23
